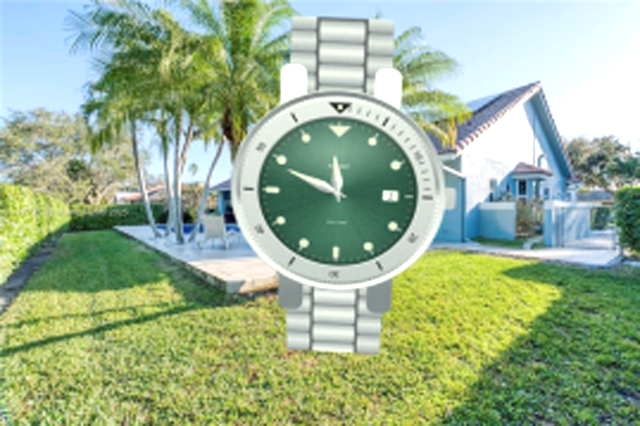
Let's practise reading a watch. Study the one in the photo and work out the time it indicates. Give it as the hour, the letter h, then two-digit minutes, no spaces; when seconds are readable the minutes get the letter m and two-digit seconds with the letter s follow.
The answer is 11h49
